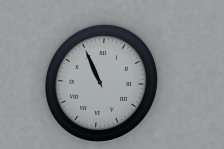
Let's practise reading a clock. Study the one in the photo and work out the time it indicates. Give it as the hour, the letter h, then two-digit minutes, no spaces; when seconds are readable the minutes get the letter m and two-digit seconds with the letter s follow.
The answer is 10h55
